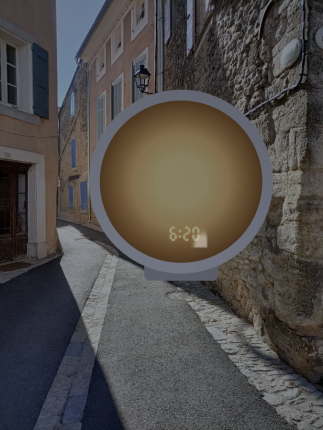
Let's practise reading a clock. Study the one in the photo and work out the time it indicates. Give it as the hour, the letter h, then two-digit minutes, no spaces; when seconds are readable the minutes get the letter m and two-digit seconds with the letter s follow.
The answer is 6h20
